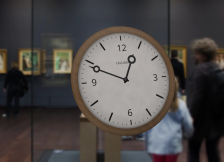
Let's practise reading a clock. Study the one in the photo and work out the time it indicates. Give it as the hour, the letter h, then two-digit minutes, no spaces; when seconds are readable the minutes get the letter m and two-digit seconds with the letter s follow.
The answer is 12h49
